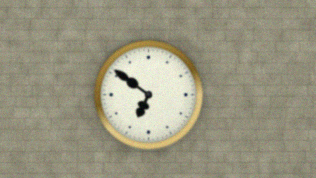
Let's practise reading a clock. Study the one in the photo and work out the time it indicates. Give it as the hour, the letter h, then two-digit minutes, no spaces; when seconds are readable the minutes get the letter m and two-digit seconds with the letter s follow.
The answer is 6h51
